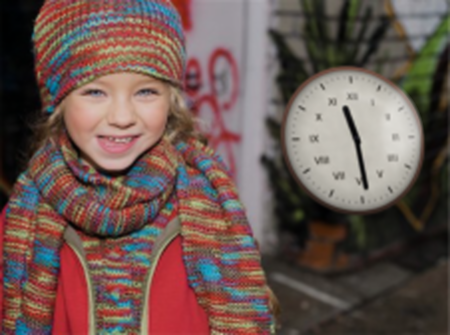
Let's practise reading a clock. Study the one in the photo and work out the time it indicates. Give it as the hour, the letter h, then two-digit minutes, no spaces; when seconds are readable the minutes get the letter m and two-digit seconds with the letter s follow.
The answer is 11h29
